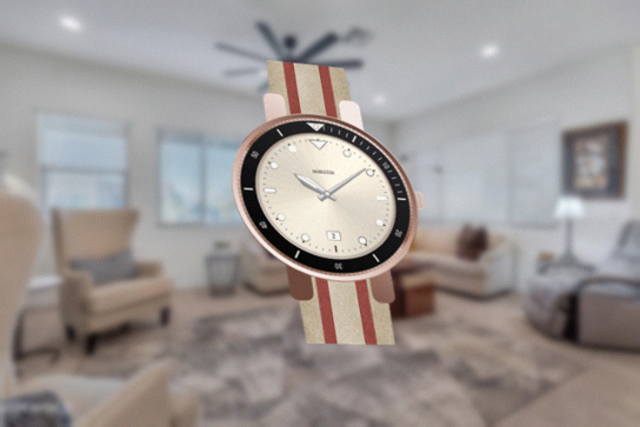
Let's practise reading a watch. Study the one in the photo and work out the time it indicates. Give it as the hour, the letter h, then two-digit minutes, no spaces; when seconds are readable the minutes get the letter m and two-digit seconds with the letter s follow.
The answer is 10h09
